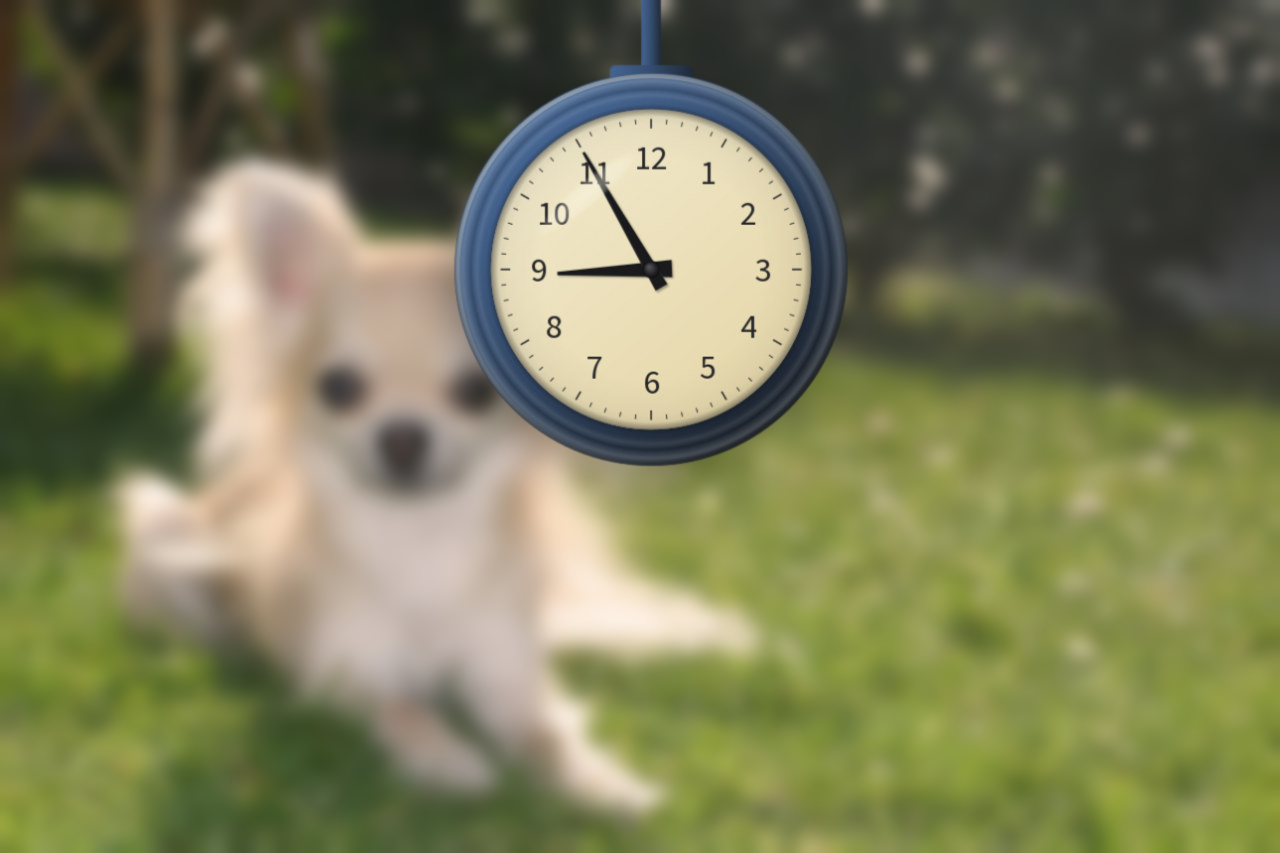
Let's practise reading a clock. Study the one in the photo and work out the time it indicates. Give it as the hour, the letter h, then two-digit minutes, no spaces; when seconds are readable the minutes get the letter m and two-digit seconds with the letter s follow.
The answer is 8h55
